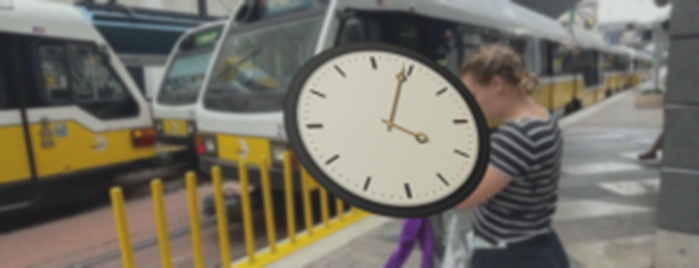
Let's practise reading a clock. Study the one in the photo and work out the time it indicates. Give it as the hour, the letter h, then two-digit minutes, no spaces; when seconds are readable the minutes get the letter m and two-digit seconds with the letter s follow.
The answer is 4h04
